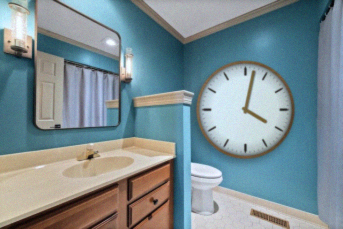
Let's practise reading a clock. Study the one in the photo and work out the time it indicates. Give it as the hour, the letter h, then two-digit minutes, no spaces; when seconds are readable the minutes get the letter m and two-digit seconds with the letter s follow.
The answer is 4h02
